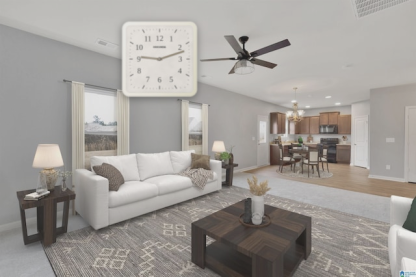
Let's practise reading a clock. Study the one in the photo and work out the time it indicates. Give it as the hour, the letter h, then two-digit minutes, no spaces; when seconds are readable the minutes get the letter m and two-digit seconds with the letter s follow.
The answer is 9h12
